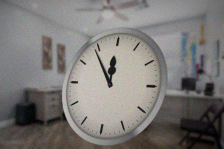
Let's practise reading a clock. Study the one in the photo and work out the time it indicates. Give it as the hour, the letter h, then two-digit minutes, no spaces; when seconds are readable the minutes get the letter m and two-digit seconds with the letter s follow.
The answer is 11h54
